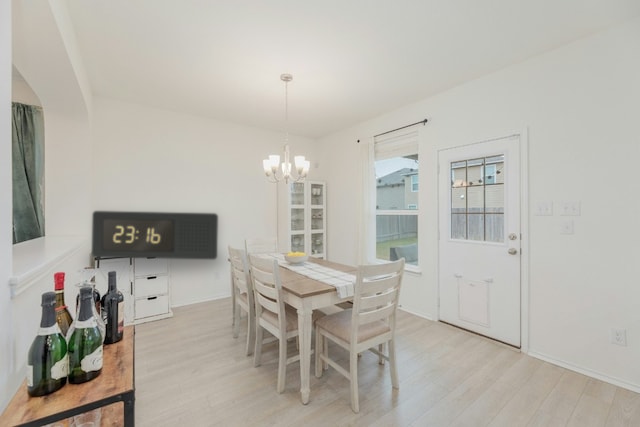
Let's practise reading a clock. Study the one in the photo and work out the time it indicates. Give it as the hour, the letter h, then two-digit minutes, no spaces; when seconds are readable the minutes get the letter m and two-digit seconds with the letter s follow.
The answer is 23h16
